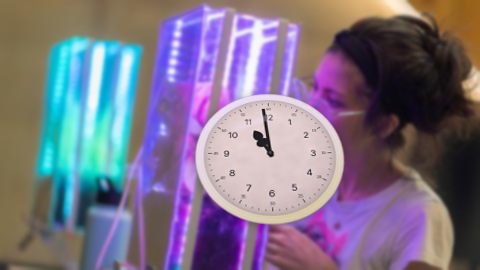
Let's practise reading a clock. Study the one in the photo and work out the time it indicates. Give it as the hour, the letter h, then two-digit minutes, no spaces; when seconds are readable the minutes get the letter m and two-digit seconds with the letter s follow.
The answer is 10h59
